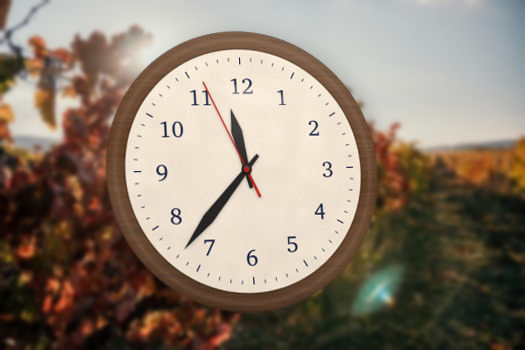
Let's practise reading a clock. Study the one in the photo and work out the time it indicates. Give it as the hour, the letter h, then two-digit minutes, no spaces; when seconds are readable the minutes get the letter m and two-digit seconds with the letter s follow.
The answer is 11h36m56s
